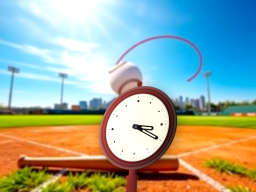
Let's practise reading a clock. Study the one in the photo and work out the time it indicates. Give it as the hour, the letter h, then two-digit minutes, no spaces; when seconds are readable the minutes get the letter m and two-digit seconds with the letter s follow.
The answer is 3h20
